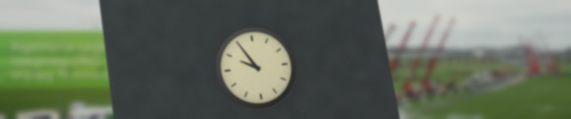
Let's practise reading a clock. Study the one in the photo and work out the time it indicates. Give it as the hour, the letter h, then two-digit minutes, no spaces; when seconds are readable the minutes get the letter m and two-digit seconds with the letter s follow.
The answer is 9h55
